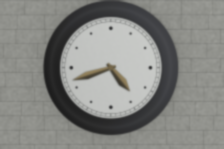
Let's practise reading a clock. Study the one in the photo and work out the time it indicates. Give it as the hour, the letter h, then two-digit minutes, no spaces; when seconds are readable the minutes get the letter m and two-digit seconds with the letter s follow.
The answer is 4h42
